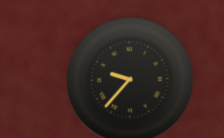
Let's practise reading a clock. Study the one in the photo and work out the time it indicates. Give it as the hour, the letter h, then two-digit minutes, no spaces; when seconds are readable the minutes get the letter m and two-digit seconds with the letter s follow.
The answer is 9h37
